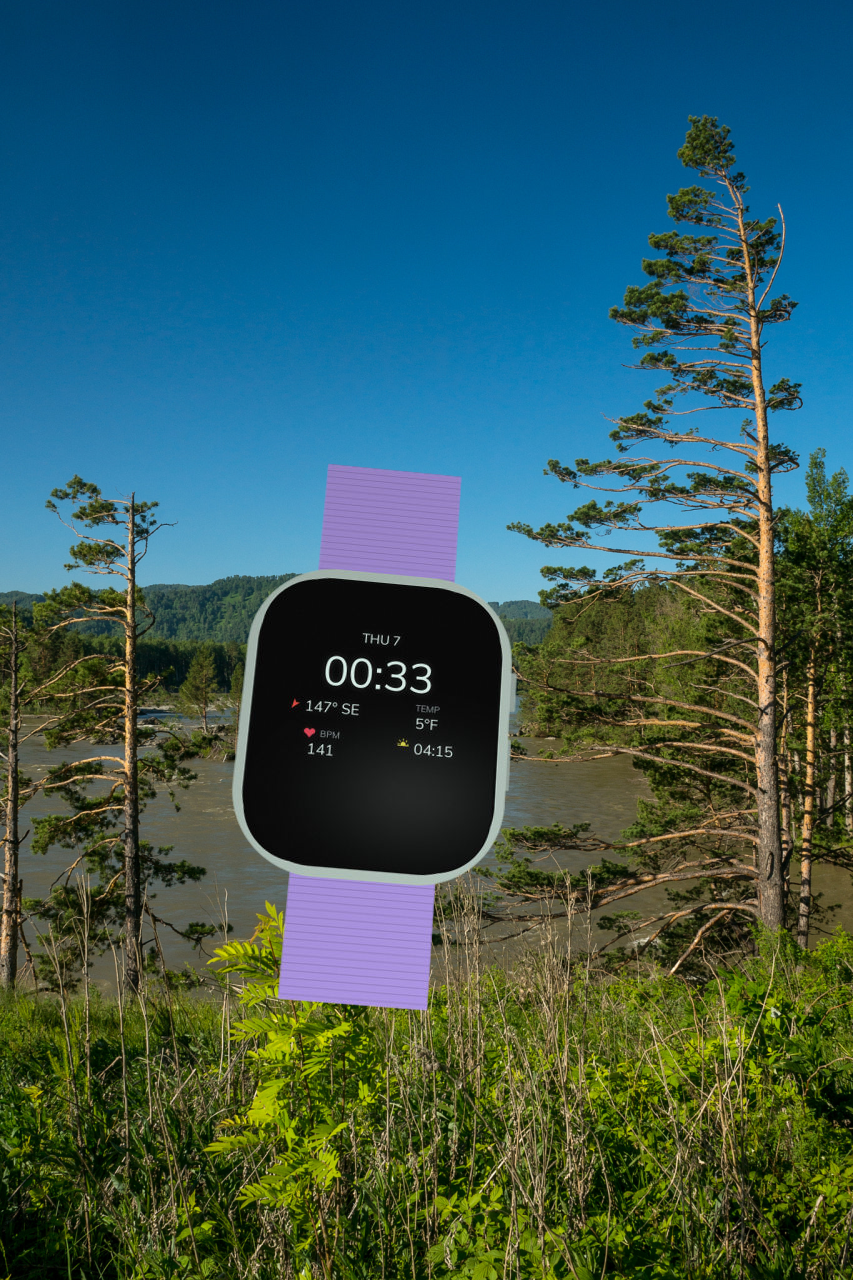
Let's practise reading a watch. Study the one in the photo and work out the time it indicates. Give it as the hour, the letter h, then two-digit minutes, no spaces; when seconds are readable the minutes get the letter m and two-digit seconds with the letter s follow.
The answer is 0h33
